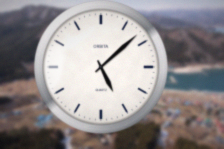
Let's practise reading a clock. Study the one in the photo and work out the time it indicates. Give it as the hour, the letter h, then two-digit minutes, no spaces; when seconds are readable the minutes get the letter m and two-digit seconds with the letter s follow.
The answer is 5h08
